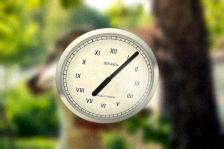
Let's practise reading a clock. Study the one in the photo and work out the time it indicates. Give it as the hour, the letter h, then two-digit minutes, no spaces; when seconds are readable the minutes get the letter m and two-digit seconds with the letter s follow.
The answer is 7h06
